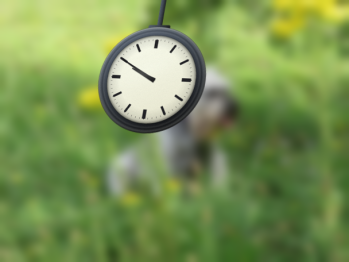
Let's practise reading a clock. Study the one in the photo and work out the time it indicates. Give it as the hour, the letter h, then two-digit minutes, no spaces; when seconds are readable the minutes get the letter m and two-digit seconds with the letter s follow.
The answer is 9h50
